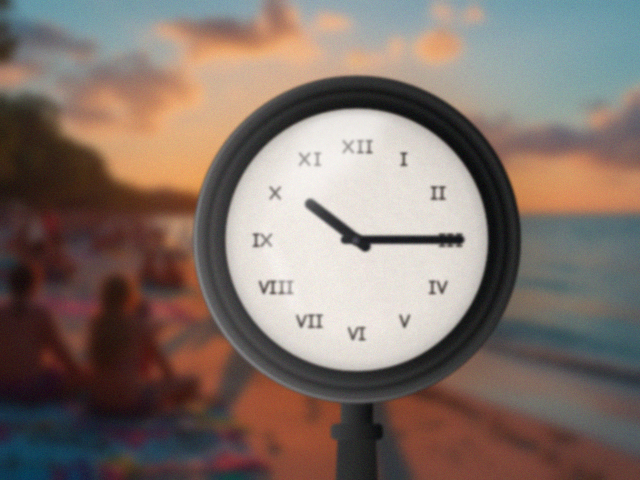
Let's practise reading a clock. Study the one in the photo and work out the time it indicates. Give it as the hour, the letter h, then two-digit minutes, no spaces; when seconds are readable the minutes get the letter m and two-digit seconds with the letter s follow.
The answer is 10h15
